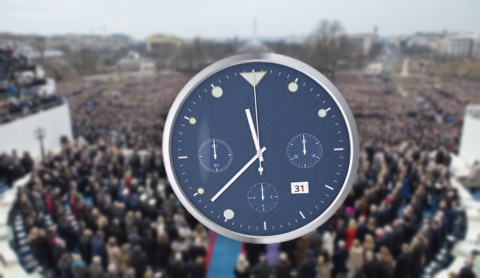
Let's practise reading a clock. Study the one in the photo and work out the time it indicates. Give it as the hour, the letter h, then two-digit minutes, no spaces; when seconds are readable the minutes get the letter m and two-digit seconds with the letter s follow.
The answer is 11h38
